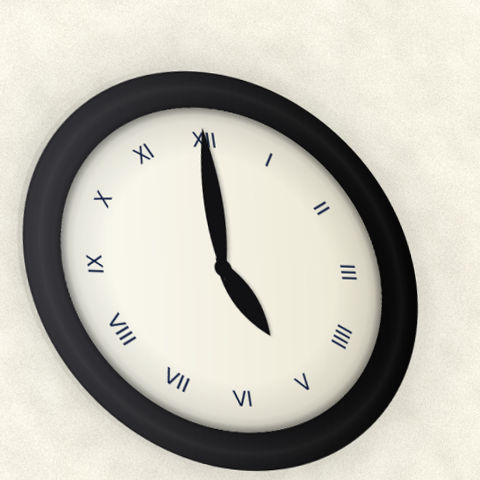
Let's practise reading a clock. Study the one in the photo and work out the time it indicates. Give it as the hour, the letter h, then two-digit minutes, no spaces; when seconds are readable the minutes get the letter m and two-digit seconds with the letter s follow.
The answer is 5h00
